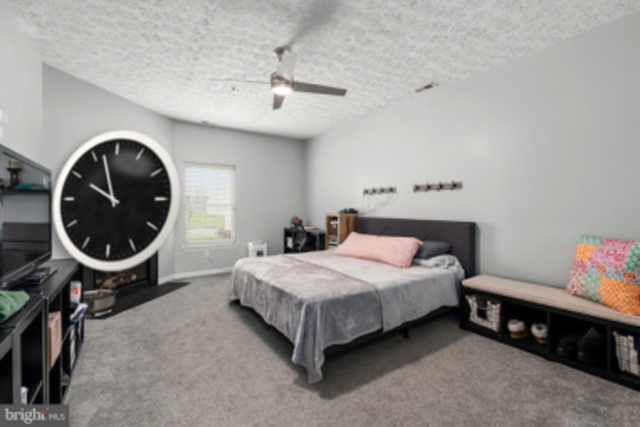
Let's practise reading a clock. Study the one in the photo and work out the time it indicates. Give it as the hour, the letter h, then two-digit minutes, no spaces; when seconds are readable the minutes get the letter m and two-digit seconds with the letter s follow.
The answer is 9h57
